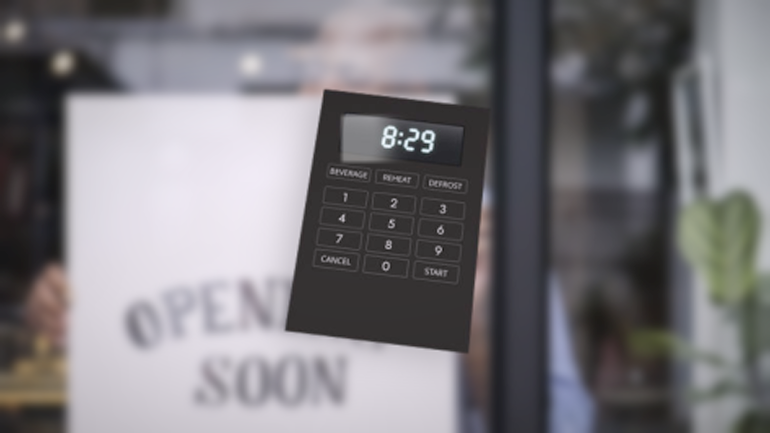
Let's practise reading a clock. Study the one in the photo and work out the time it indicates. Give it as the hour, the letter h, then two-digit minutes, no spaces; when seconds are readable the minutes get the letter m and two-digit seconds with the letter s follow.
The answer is 8h29
